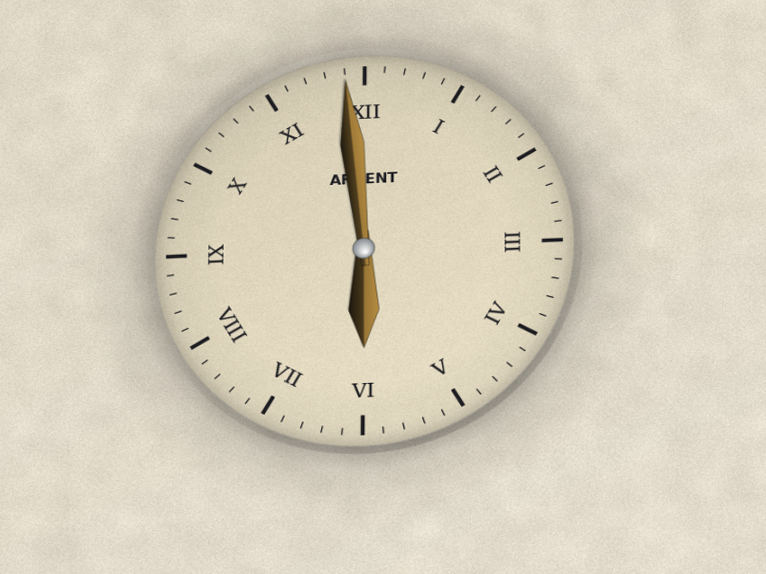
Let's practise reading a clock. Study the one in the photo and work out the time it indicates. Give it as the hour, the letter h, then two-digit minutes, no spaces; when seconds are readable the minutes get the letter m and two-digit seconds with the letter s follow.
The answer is 5h59
